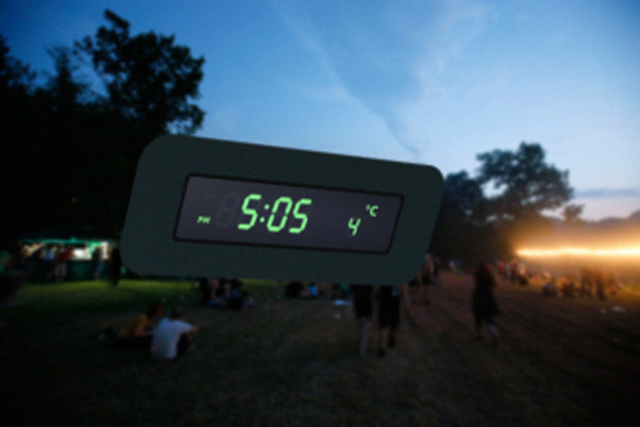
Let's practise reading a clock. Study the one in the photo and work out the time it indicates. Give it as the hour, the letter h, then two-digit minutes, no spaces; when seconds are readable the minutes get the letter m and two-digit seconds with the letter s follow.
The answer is 5h05
